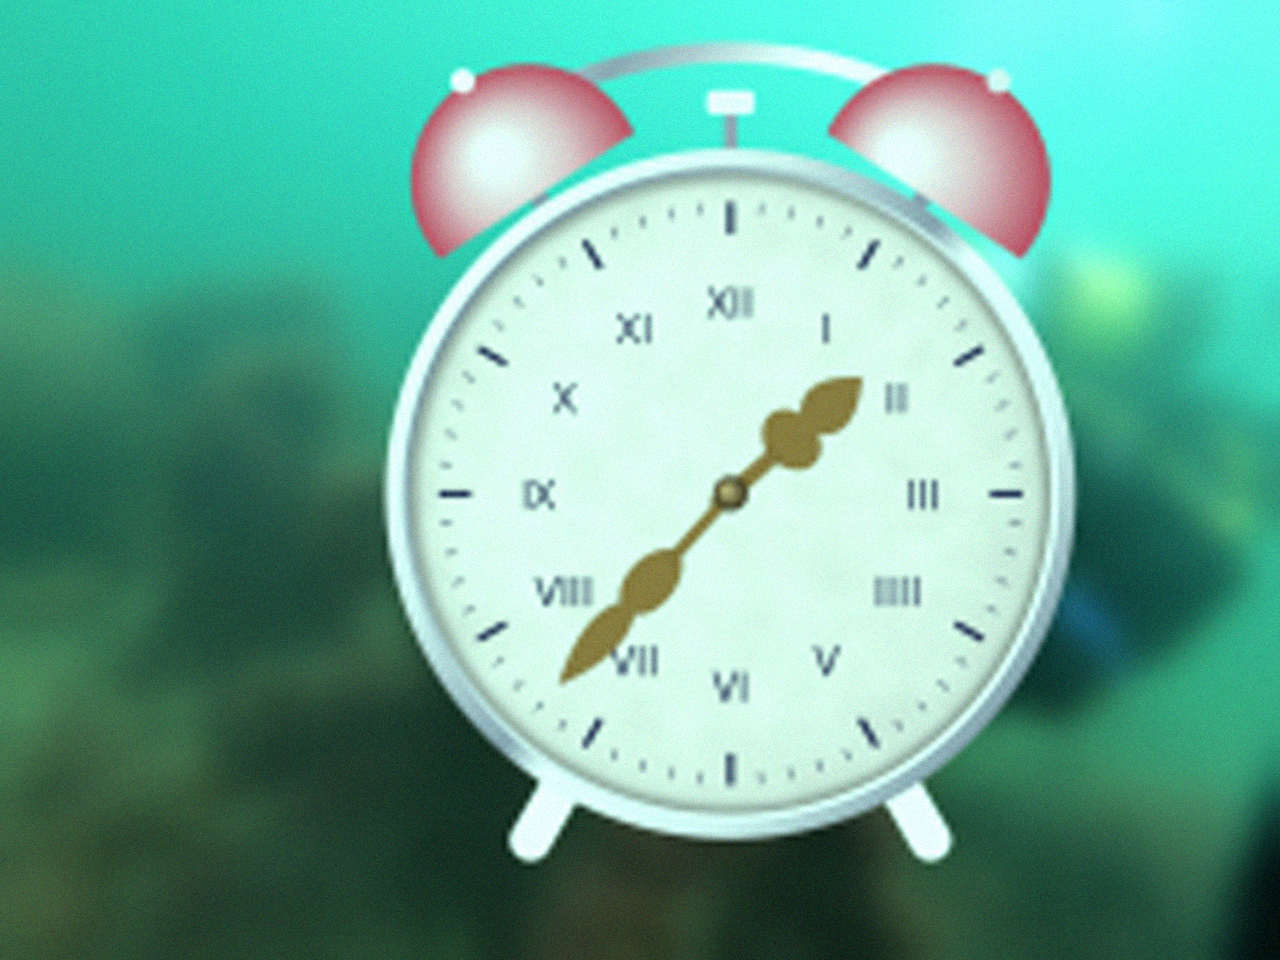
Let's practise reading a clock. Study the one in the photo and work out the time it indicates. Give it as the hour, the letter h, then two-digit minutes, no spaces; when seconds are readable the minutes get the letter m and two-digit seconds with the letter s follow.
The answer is 1h37
